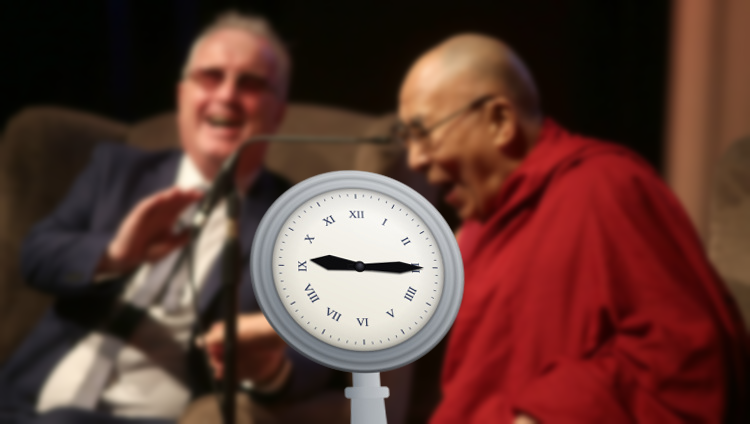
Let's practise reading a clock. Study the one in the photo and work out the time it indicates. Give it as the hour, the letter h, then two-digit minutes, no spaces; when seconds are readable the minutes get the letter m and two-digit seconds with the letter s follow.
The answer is 9h15
